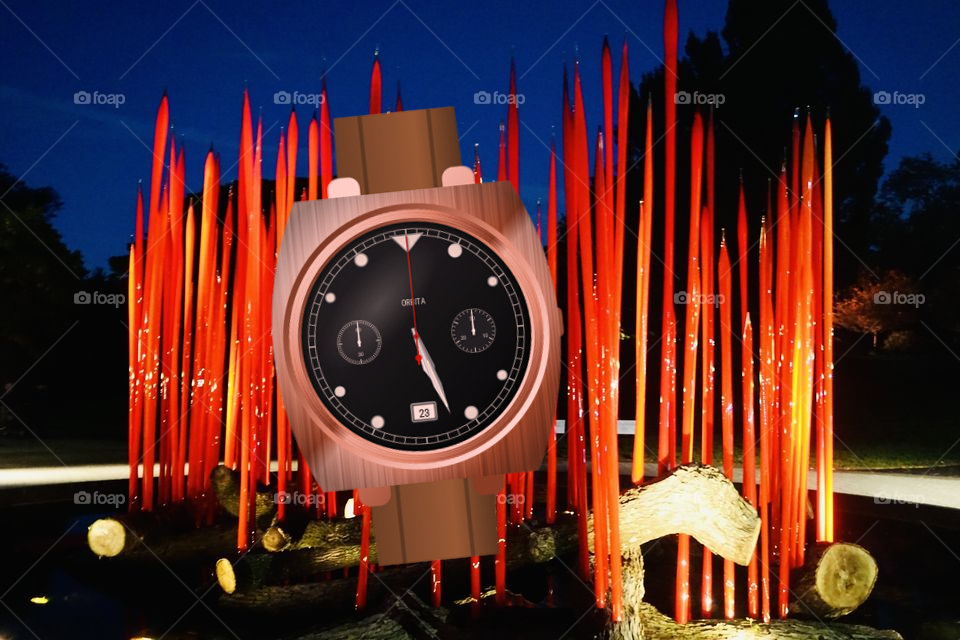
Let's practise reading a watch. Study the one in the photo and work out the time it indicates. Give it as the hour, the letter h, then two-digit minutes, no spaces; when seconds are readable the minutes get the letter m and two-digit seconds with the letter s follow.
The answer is 5h27
